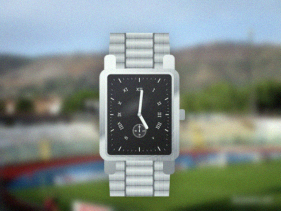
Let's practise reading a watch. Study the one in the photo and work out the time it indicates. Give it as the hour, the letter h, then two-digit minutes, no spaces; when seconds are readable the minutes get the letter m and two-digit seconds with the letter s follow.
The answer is 5h01
